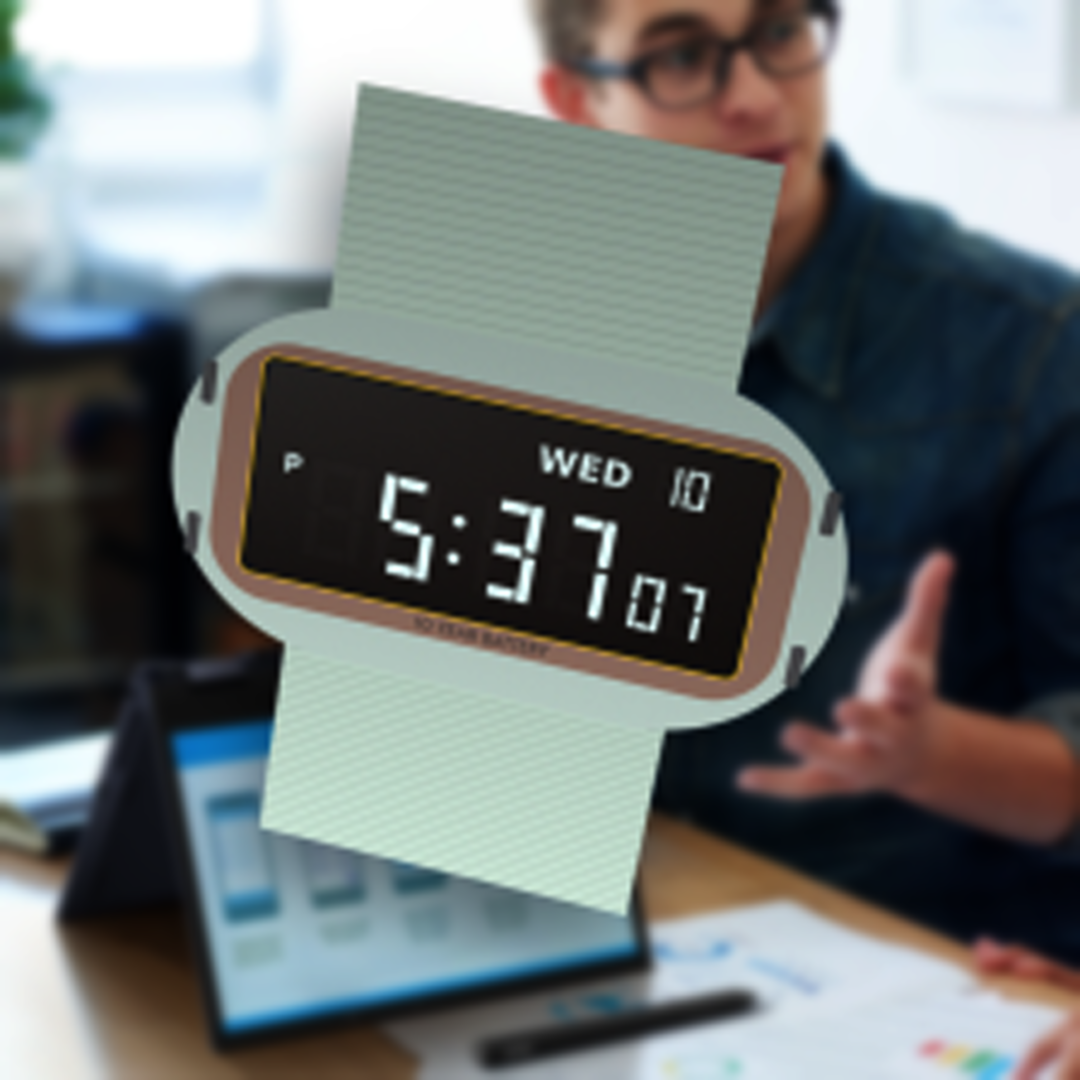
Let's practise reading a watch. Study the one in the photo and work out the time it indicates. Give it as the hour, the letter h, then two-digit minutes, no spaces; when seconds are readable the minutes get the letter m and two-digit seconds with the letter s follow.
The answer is 5h37m07s
